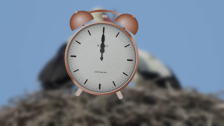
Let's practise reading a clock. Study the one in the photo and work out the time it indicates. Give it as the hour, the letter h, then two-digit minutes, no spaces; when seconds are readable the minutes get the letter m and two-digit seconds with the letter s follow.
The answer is 12h00
